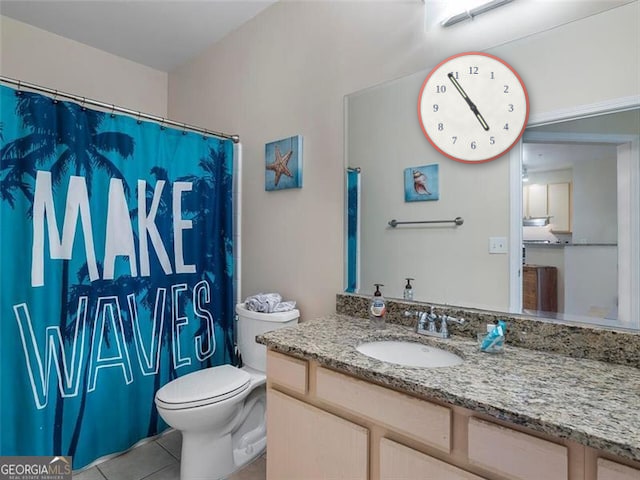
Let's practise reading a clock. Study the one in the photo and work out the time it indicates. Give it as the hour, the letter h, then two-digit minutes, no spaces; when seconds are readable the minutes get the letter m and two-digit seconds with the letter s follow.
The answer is 4h54
